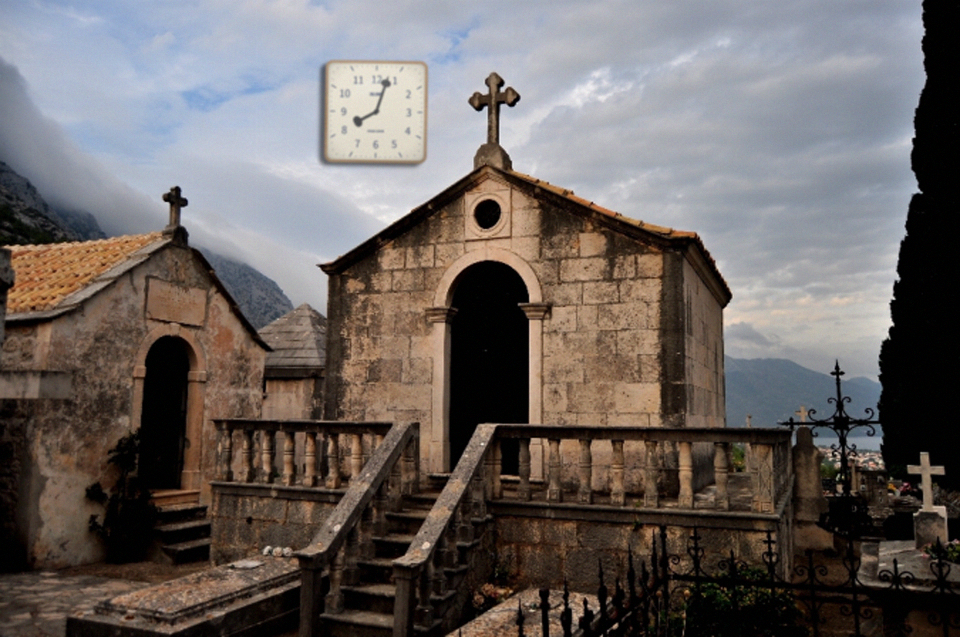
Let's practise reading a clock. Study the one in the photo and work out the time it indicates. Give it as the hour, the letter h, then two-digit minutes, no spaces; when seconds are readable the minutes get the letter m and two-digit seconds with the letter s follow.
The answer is 8h03
